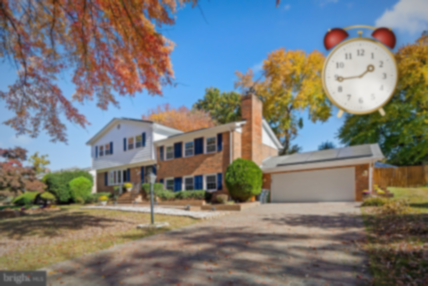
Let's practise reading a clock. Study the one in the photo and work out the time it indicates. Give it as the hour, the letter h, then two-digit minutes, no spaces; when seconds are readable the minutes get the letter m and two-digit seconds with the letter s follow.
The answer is 1h44
